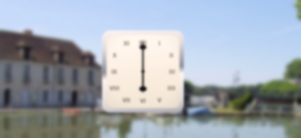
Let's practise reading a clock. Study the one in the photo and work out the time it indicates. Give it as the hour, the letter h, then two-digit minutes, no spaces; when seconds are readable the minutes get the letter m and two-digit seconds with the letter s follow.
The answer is 6h00
